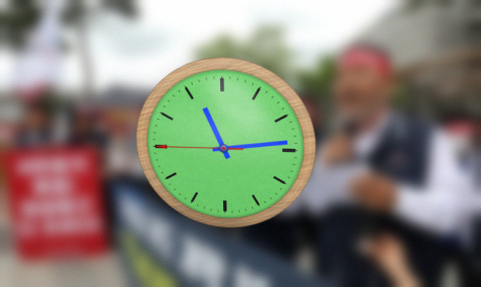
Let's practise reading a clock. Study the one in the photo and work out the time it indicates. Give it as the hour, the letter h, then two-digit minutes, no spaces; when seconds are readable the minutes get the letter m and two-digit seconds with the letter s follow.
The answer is 11h13m45s
